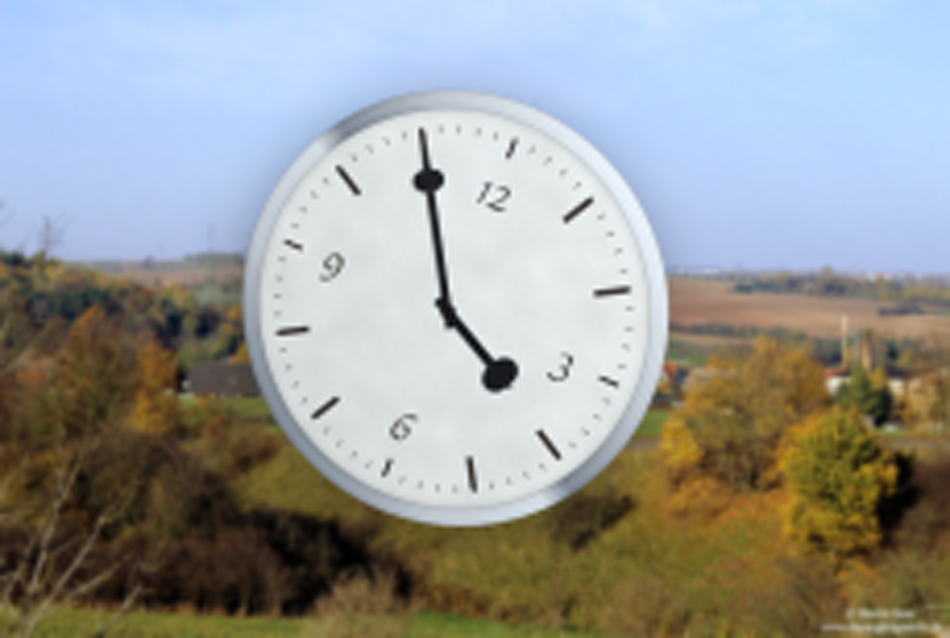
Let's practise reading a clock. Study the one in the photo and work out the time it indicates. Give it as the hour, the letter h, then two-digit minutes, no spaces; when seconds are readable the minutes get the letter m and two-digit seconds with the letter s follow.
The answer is 3h55
